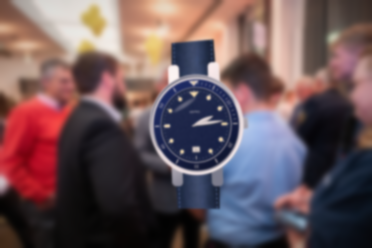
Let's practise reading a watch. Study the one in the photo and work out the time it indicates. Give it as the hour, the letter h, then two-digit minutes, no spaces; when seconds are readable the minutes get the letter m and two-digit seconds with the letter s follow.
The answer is 2h14
